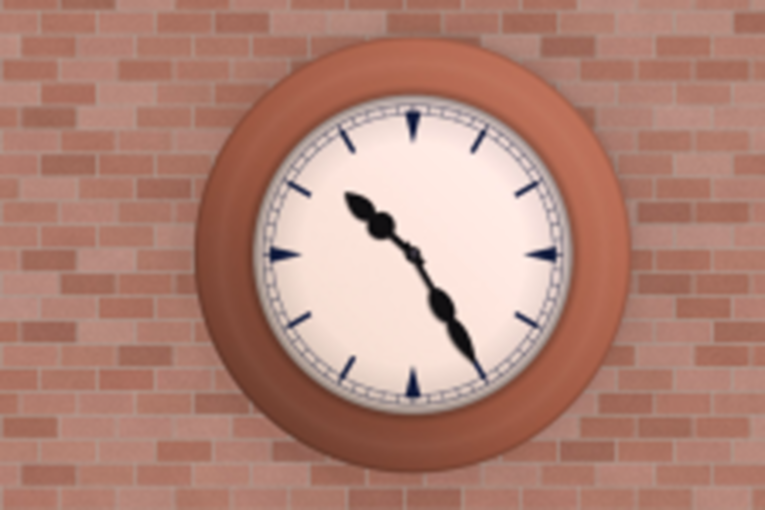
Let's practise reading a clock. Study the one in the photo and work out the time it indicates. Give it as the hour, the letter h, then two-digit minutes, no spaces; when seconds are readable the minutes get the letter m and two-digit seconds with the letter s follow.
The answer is 10h25
